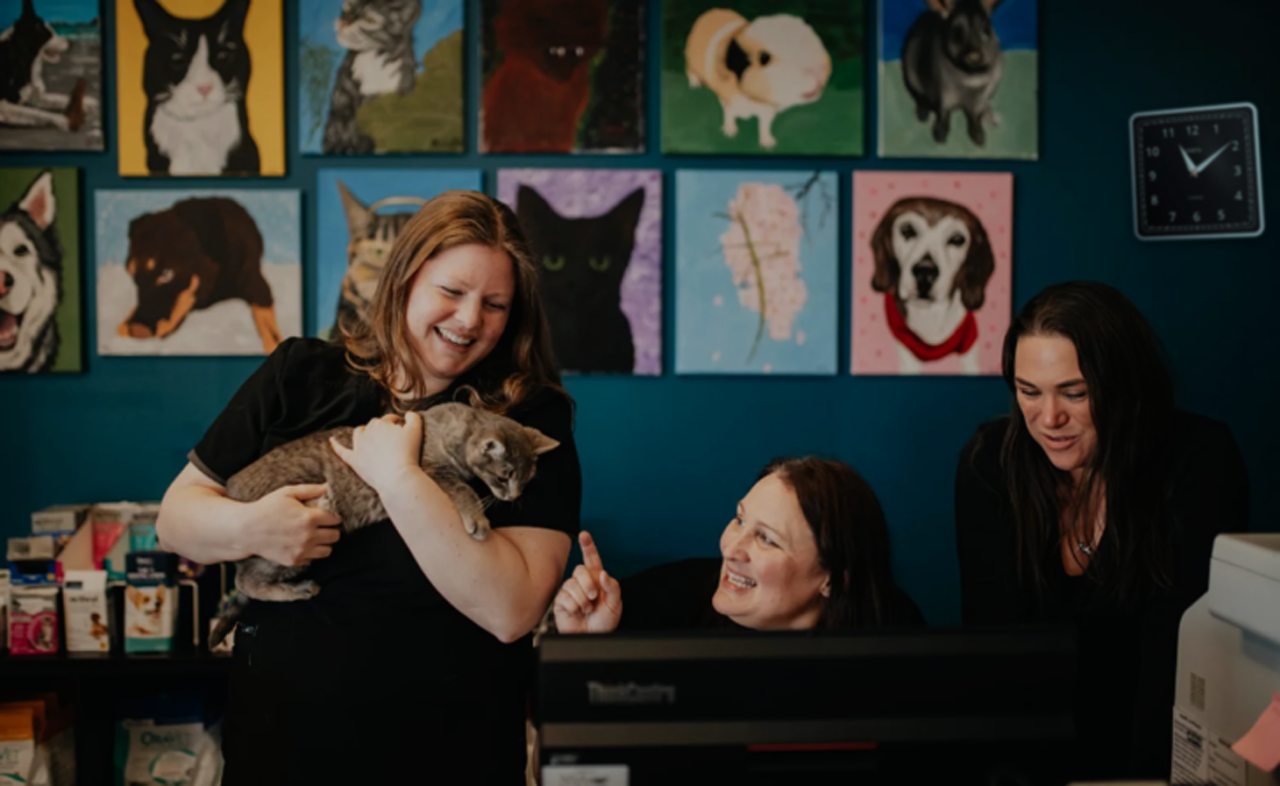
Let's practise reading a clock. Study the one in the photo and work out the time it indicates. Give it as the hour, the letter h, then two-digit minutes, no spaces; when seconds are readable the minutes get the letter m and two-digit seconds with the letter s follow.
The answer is 11h09
